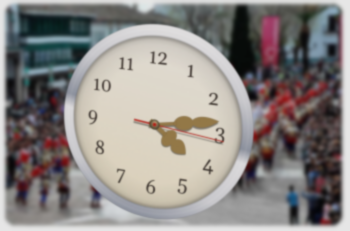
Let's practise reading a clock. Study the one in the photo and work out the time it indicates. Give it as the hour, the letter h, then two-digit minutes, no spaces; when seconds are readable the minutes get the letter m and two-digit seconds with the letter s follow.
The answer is 4h13m16s
